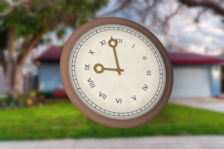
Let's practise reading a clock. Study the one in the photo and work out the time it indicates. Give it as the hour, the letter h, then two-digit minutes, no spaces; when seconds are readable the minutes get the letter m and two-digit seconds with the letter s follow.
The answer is 8h58
